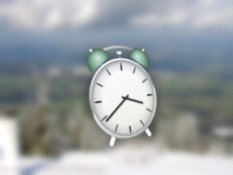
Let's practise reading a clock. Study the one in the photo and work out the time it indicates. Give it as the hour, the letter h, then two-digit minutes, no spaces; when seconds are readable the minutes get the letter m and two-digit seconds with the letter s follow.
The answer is 3h39
